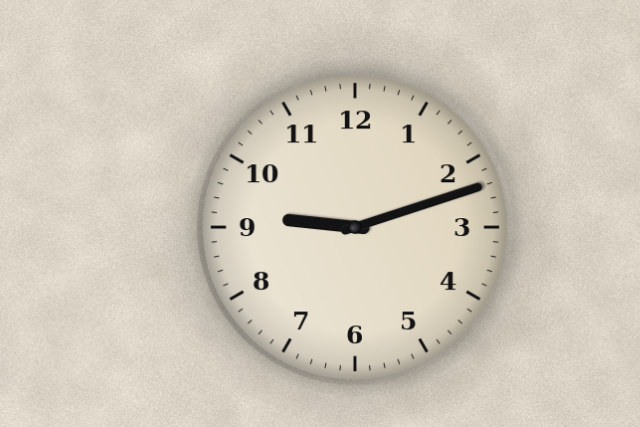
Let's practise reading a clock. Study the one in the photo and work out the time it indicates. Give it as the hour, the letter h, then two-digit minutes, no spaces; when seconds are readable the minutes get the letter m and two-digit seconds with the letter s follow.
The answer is 9h12
